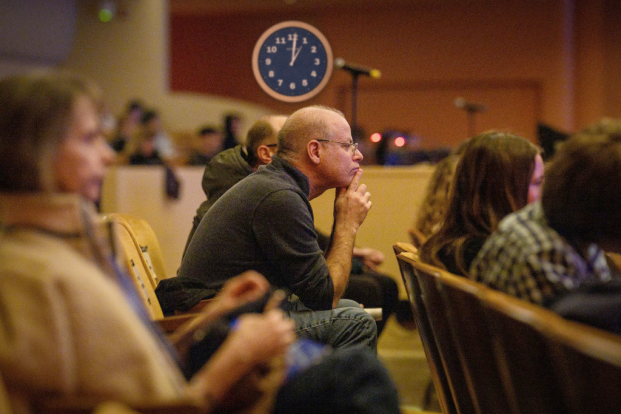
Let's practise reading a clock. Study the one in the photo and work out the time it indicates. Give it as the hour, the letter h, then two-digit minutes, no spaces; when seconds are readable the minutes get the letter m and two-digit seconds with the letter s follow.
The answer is 1h01
